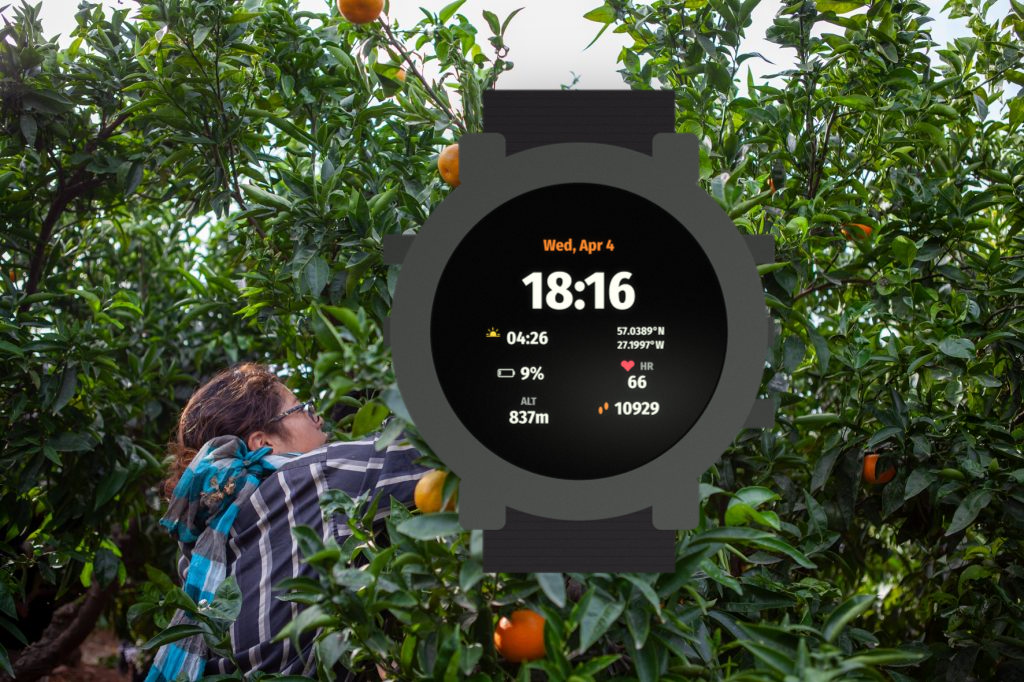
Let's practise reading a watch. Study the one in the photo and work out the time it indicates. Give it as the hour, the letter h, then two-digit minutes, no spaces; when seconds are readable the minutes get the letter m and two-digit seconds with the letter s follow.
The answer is 18h16
